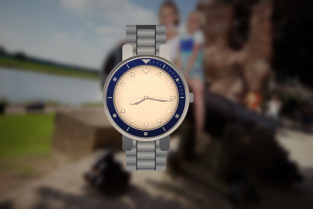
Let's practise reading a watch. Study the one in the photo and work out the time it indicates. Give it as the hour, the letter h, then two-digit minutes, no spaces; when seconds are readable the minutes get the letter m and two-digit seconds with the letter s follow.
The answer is 8h16
